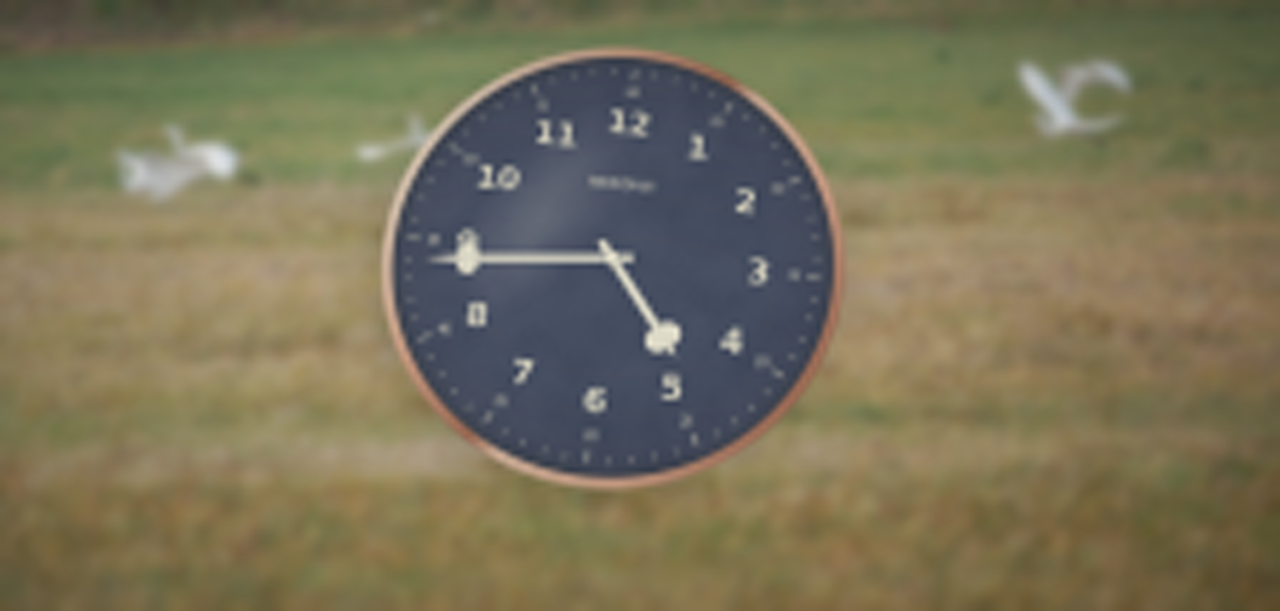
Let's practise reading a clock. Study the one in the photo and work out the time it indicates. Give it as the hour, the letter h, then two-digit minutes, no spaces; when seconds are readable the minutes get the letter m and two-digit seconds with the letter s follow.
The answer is 4h44
